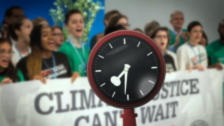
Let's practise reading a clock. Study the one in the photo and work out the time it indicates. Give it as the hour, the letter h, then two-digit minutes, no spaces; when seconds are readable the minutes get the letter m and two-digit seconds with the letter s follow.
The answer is 7h31
